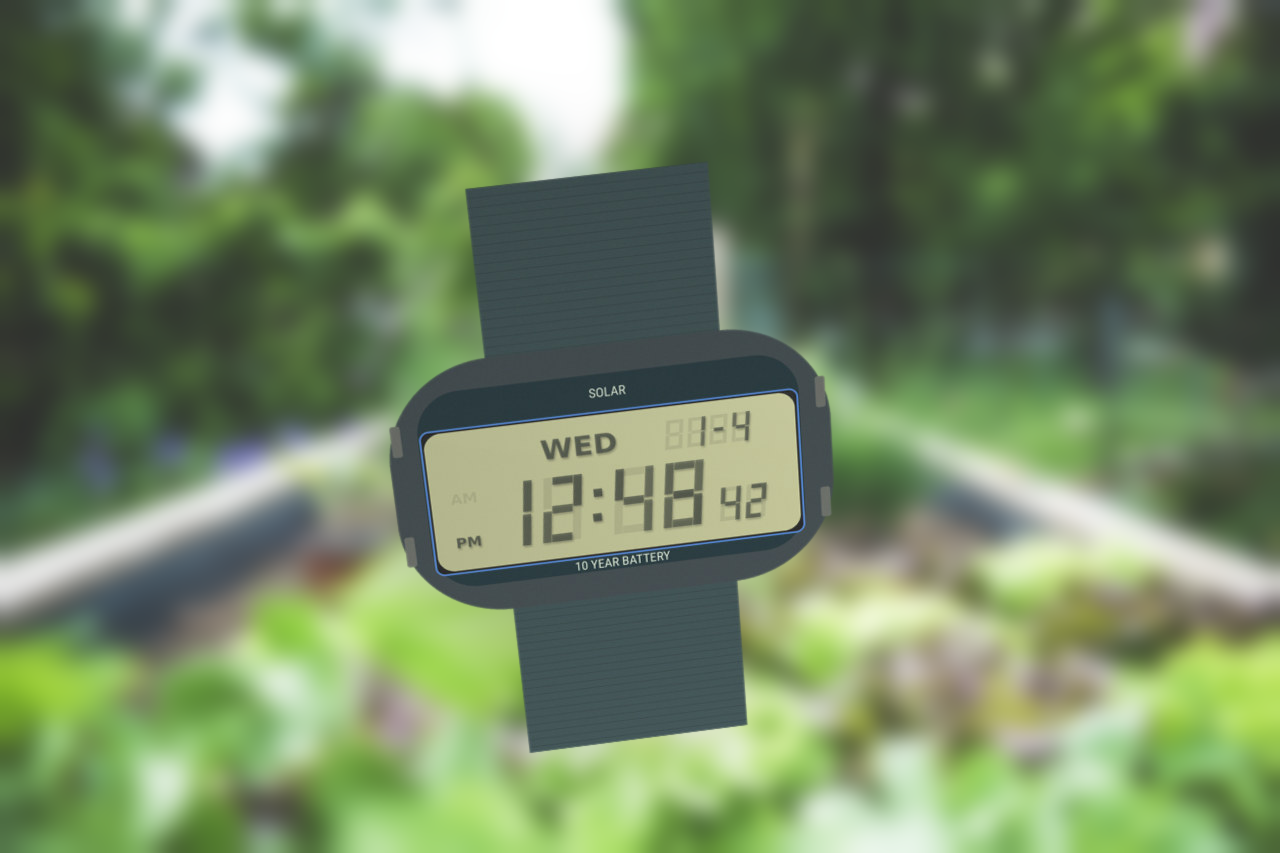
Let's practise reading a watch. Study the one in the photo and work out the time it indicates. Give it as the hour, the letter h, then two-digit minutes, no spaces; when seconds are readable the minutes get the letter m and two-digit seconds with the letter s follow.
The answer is 12h48m42s
